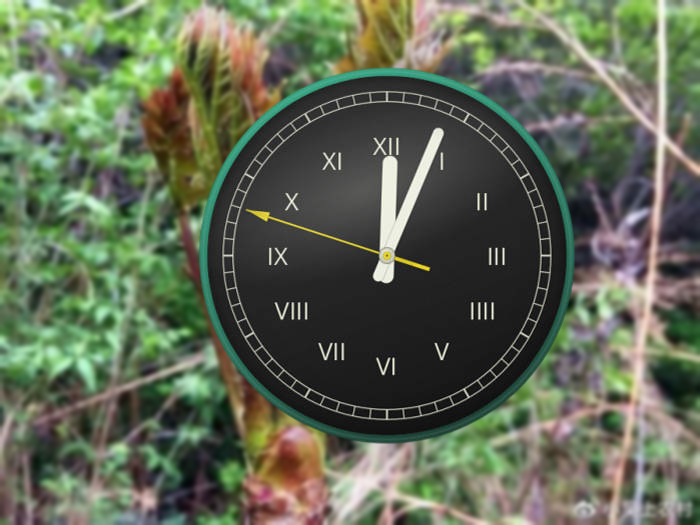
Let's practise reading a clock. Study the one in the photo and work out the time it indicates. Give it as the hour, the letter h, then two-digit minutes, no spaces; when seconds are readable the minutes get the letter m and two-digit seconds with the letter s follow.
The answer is 12h03m48s
